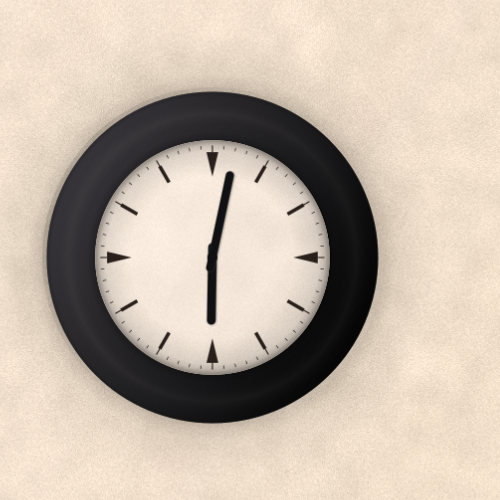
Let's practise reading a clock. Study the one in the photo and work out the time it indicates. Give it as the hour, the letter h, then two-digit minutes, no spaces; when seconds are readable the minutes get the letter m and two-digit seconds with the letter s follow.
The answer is 6h02
